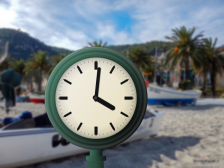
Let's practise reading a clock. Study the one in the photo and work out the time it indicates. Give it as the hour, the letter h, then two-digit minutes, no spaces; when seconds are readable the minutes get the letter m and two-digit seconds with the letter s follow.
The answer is 4h01
